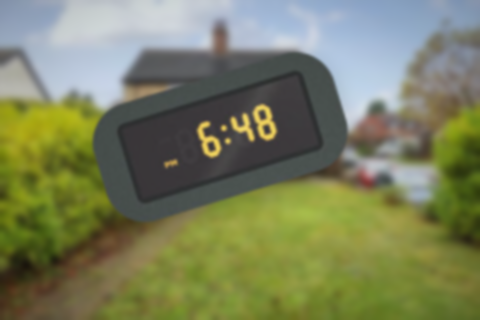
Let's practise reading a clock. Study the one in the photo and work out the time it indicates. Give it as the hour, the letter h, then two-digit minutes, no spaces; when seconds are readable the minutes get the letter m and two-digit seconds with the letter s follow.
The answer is 6h48
